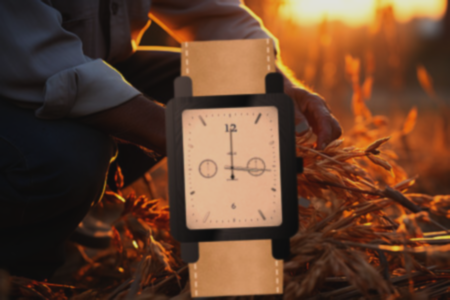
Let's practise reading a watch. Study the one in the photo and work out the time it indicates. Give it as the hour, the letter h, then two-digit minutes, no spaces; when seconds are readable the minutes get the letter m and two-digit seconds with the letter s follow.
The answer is 3h16
